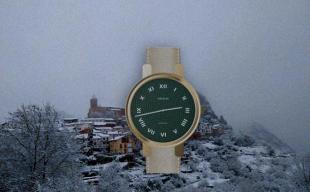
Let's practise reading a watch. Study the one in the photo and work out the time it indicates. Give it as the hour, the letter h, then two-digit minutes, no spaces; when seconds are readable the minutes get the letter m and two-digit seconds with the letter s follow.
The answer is 2h43
